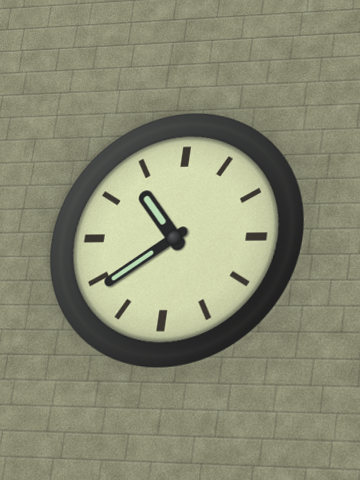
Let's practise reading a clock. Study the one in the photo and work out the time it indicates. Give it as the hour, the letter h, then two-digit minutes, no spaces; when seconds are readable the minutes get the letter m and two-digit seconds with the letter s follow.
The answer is 10h39
